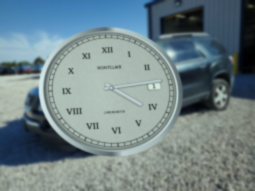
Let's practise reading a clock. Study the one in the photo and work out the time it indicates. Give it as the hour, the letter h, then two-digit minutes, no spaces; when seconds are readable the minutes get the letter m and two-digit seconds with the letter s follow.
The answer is 4h14
